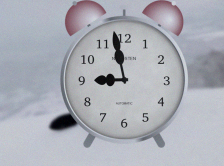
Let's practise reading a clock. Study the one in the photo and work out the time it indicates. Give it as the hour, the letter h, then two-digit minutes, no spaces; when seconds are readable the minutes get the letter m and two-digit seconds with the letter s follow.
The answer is 8h58
